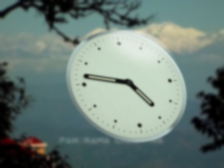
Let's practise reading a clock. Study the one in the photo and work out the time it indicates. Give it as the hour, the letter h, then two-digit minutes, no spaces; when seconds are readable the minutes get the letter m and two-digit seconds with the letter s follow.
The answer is 4h47
